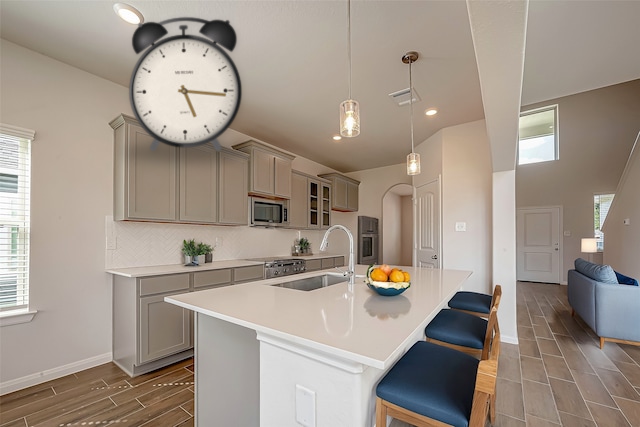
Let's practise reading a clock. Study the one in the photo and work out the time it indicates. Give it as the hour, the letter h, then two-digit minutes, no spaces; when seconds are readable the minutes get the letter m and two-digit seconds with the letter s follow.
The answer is 5h16
